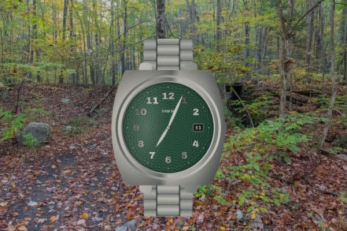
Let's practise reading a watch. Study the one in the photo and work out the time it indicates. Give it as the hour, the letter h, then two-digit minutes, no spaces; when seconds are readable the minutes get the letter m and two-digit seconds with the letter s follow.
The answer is 7h04
